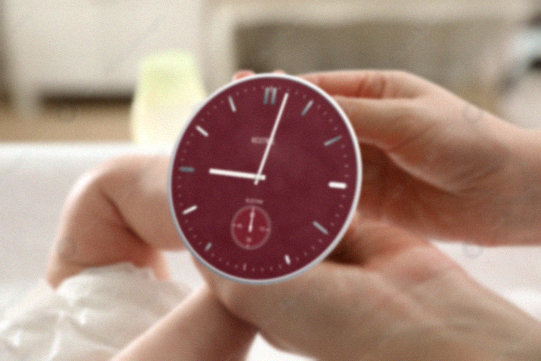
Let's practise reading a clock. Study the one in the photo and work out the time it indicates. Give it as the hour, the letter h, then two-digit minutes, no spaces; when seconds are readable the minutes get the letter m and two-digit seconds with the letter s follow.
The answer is 9h02
